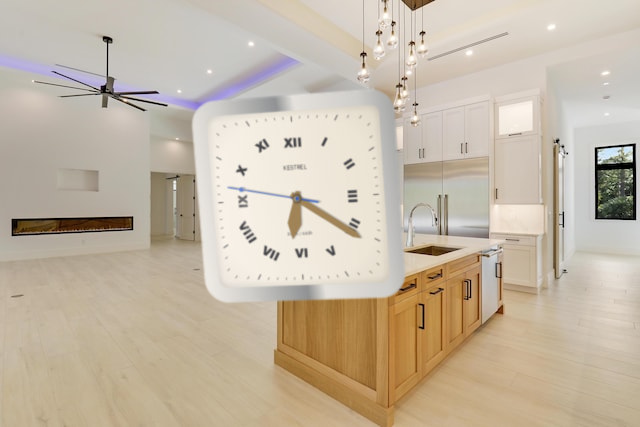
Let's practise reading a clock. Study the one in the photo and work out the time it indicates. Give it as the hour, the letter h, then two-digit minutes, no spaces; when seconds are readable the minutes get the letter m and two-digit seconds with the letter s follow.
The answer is 6h20m47s
